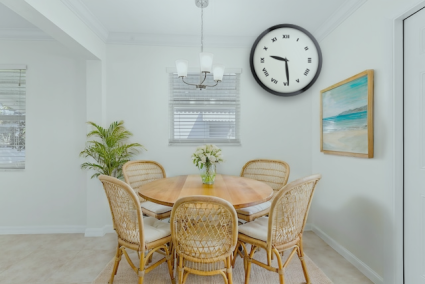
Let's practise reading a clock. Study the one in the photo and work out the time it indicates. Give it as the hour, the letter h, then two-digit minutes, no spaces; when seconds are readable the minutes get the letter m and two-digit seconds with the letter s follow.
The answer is 9h29
